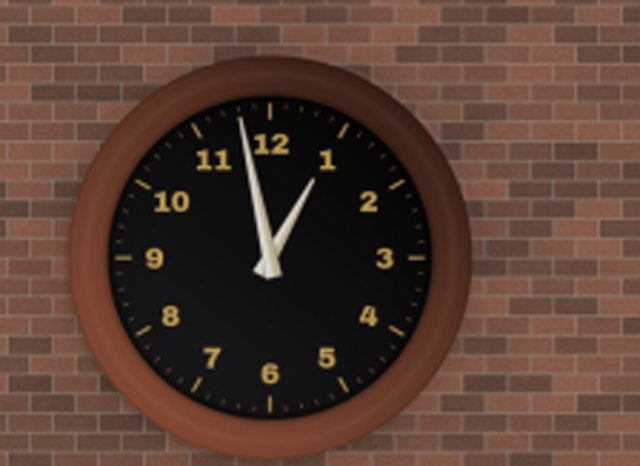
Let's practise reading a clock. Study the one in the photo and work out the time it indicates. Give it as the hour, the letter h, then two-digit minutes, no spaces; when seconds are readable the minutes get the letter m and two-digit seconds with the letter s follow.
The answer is 12h58
